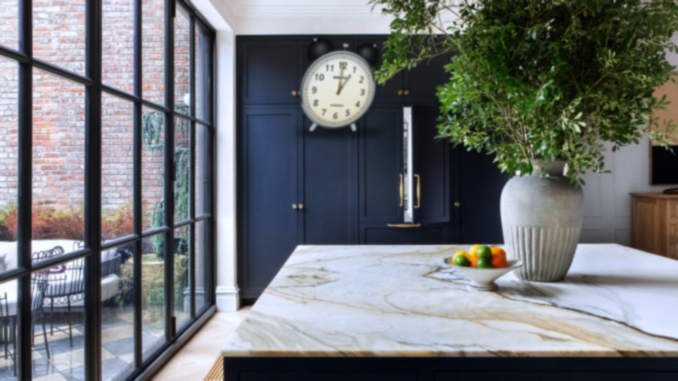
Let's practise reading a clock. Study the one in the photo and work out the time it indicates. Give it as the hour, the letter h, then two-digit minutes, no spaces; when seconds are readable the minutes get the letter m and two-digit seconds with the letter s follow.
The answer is 1h00
